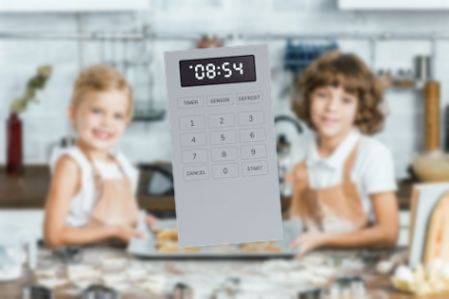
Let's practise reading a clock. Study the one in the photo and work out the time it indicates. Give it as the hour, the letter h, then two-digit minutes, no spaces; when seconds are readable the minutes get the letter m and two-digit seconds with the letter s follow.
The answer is 8h54
